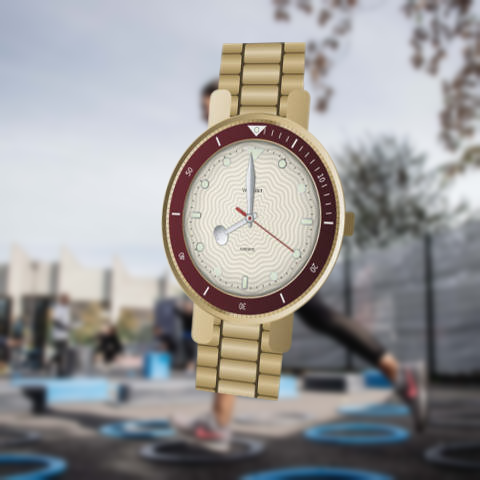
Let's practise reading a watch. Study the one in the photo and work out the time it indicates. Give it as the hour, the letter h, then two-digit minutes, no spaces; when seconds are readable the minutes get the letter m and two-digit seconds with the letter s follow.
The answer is 7h59m20s
